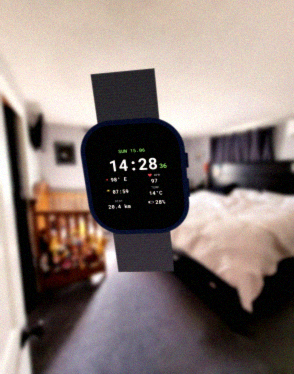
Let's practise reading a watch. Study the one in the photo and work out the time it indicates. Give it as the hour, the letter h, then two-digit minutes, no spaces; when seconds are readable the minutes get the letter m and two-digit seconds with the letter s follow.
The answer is 14h28
